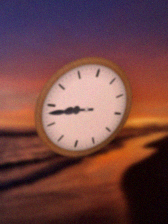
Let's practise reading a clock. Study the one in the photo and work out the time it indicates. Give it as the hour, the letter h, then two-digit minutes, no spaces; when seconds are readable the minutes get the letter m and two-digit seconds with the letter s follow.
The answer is 8h43
